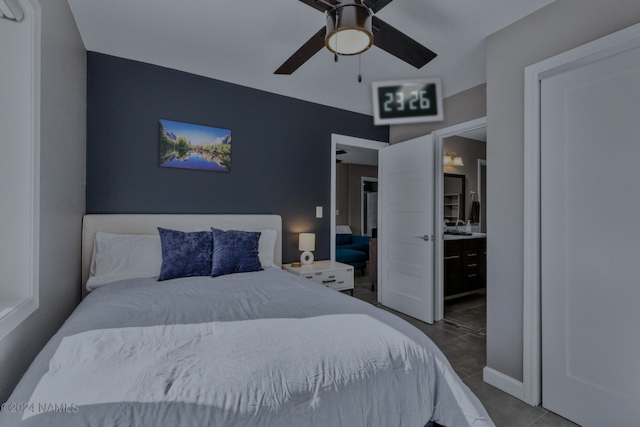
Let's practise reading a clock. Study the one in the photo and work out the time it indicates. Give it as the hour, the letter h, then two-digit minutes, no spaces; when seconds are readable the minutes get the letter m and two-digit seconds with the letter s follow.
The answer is 23h26
